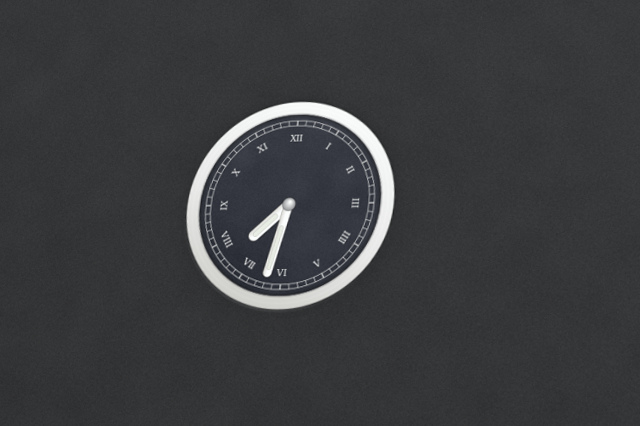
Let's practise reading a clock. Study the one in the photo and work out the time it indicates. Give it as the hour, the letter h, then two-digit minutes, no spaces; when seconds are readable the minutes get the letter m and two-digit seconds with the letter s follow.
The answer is 7h32
